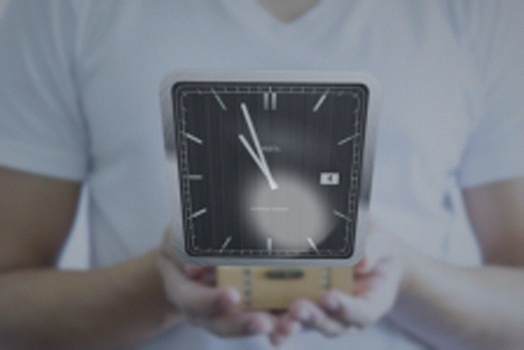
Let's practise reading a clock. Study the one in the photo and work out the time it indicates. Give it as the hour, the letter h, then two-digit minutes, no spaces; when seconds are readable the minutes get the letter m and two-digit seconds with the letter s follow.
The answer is 10h57
